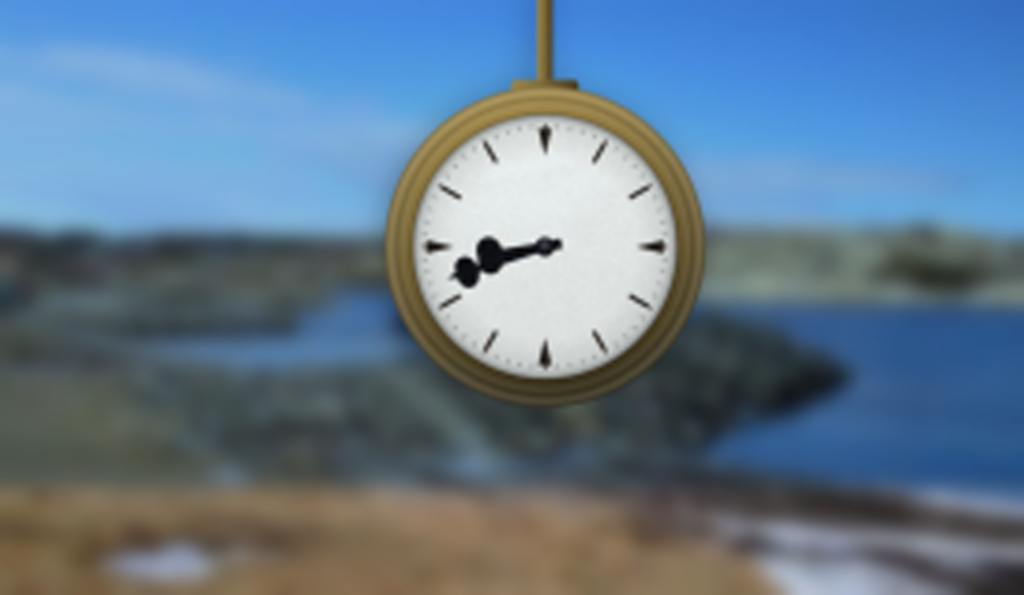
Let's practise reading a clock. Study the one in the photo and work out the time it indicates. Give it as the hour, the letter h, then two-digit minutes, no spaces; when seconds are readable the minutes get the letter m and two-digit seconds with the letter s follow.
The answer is 8h42
